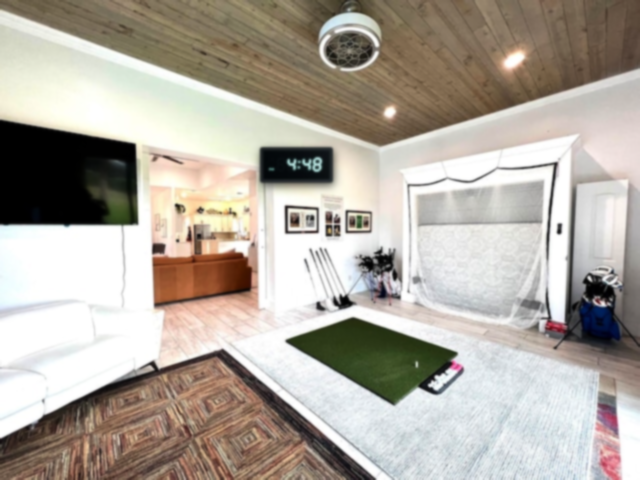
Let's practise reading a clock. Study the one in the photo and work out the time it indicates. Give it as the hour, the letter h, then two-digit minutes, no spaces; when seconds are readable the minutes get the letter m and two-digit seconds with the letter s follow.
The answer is 4h48
